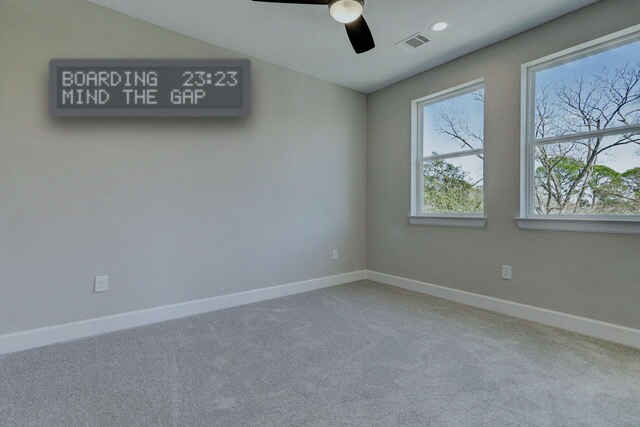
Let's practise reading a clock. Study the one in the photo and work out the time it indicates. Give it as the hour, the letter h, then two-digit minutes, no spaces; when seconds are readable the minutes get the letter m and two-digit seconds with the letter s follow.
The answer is 23h23
